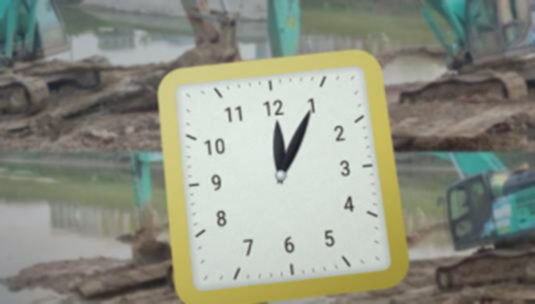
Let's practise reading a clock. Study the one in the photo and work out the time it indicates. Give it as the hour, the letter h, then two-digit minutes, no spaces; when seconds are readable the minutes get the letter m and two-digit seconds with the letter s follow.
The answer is 12h05
